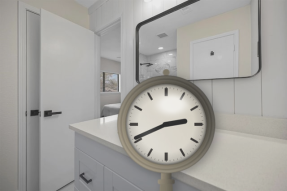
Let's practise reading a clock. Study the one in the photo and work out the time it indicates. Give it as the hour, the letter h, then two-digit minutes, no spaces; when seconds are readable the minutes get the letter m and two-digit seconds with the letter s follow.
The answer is 2h41
